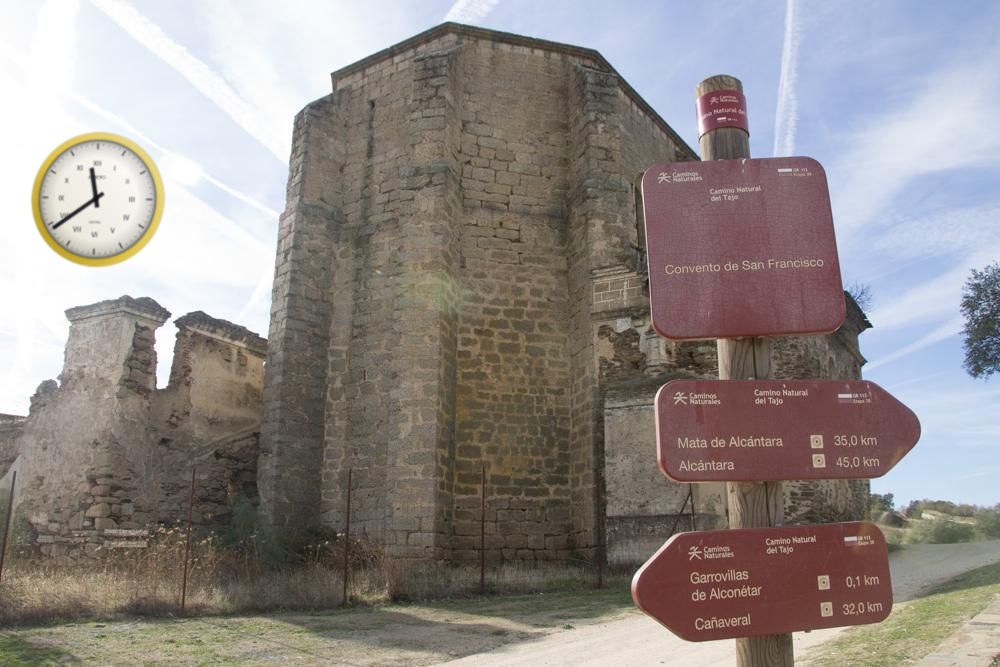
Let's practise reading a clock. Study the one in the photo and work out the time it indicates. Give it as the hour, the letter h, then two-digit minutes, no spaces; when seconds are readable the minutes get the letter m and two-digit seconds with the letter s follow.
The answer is 11h39
